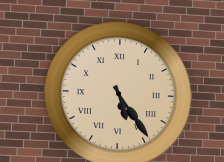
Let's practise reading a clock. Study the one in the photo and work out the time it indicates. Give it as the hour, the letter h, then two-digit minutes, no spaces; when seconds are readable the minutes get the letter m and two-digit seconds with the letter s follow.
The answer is 5h24
